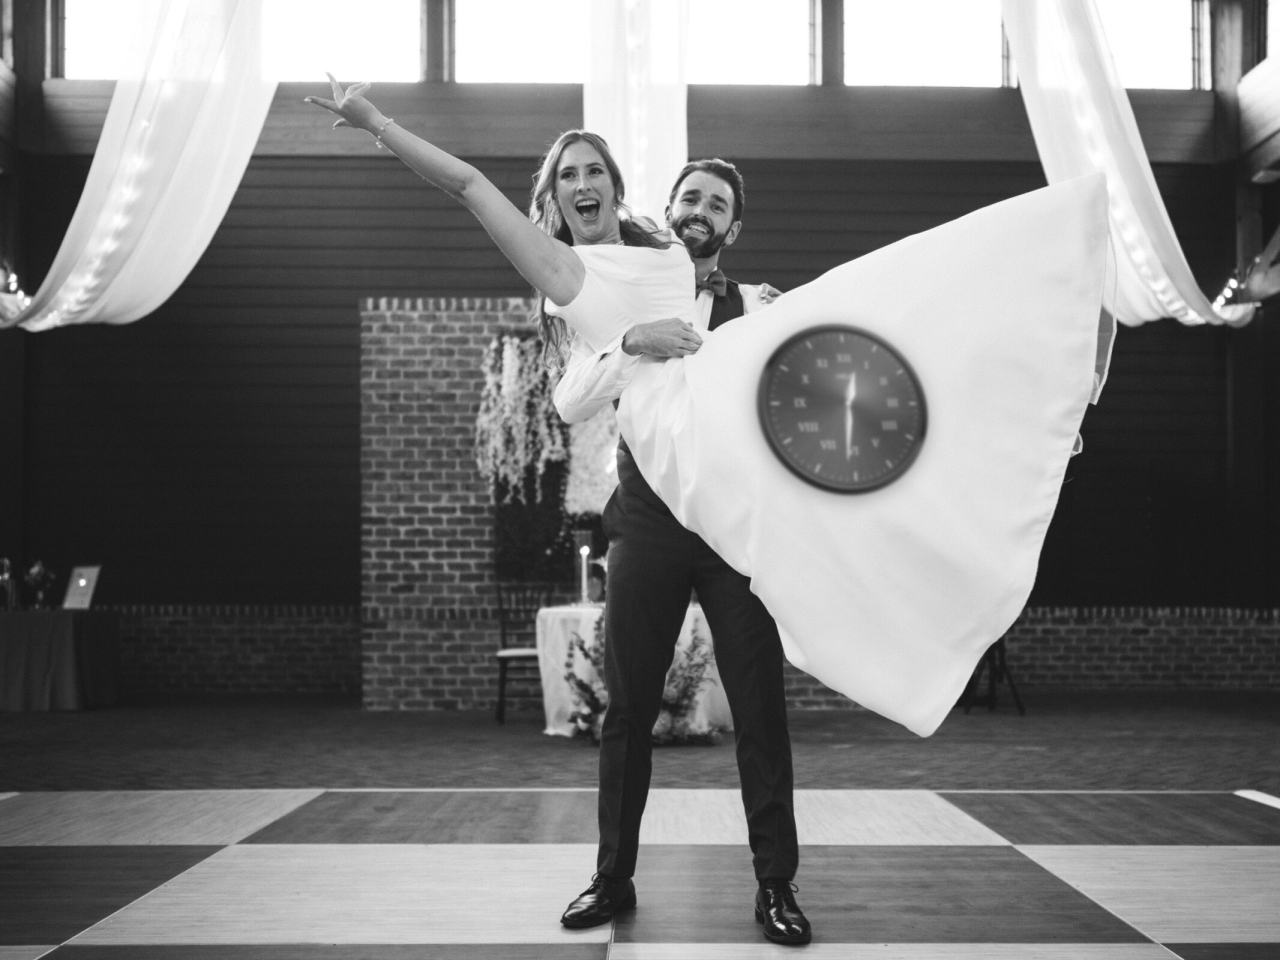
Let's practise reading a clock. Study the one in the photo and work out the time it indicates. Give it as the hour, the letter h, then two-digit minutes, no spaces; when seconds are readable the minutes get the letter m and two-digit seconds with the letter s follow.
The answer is 12h31
